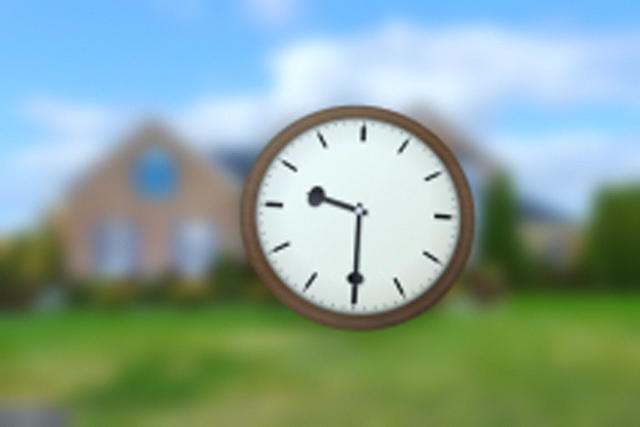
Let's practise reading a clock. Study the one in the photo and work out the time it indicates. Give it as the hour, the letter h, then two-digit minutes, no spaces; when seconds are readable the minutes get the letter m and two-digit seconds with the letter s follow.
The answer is 9h30
